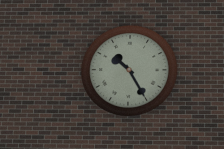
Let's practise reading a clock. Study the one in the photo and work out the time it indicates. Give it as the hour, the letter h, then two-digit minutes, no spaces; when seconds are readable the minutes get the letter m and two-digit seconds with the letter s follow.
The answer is 10h25
